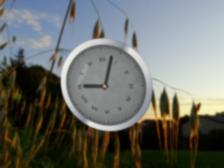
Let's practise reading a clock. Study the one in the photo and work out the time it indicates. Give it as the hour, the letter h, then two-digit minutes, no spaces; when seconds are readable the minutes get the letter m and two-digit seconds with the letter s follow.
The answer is 9h03
